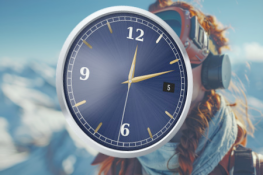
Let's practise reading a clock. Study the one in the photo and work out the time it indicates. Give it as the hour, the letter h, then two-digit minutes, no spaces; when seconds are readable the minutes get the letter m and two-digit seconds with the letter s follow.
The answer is 12h11m31s
